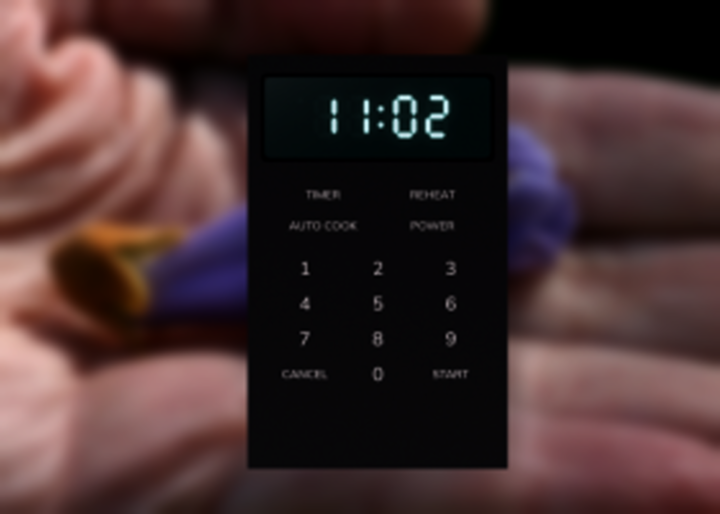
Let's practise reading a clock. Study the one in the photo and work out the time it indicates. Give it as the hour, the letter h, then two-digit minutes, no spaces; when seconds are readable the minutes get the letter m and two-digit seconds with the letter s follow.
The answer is 11h02
